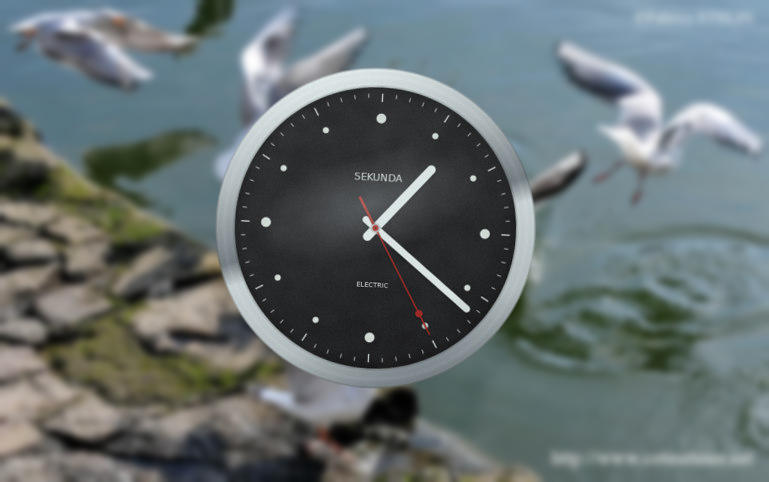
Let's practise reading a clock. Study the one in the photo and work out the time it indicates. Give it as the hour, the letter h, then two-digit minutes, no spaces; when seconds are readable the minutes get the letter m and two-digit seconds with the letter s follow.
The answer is 1h21m25s
